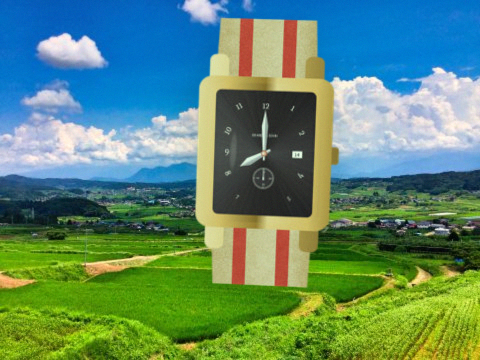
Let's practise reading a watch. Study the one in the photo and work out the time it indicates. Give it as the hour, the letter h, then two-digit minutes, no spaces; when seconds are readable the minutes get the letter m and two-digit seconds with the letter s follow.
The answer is 8h00
